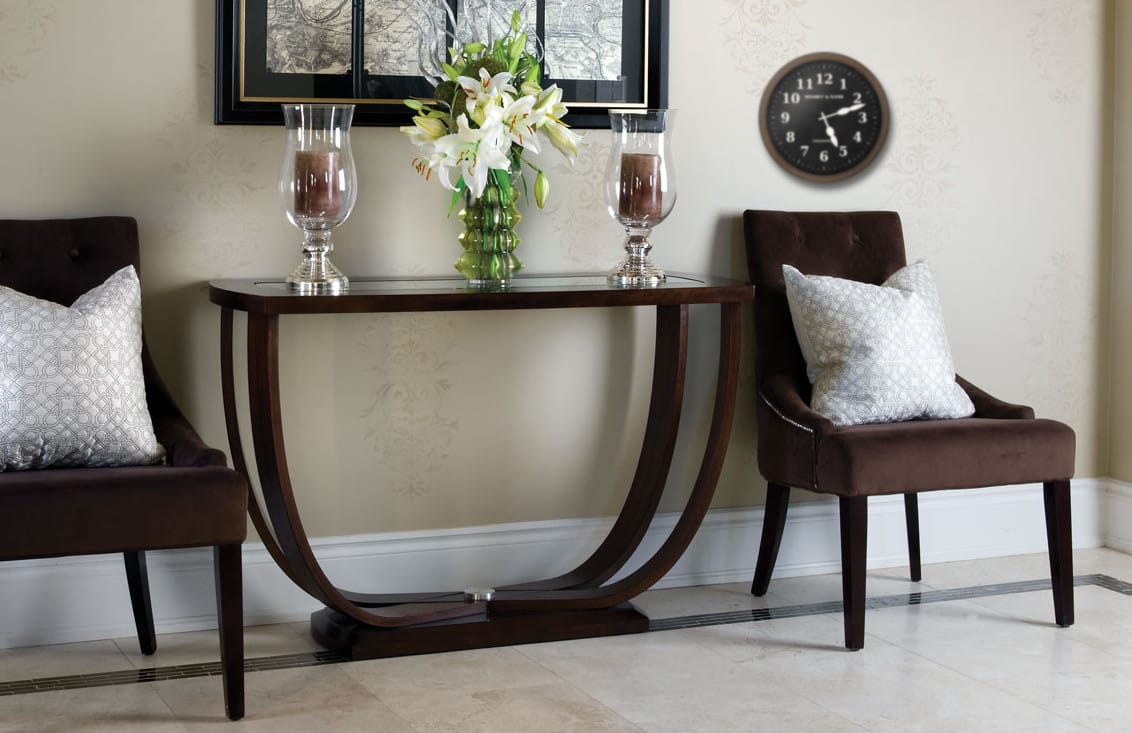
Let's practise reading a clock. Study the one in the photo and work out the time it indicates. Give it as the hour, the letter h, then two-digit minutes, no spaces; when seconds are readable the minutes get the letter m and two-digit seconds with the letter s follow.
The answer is 5h12
